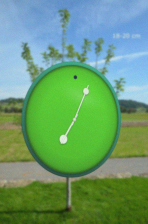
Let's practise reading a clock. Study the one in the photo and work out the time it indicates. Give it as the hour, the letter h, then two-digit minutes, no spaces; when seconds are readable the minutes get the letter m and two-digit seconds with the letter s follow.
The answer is 7h04
